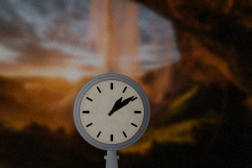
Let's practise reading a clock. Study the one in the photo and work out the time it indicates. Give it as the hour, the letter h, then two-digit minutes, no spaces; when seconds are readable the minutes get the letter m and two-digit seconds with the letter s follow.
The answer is 1h09
